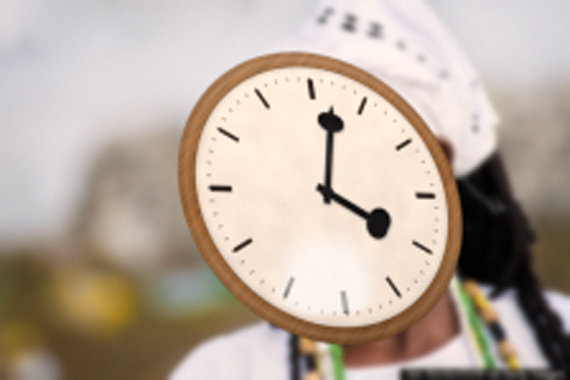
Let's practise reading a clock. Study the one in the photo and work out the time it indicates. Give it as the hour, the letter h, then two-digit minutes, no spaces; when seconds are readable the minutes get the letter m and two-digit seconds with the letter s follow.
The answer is 4h02
